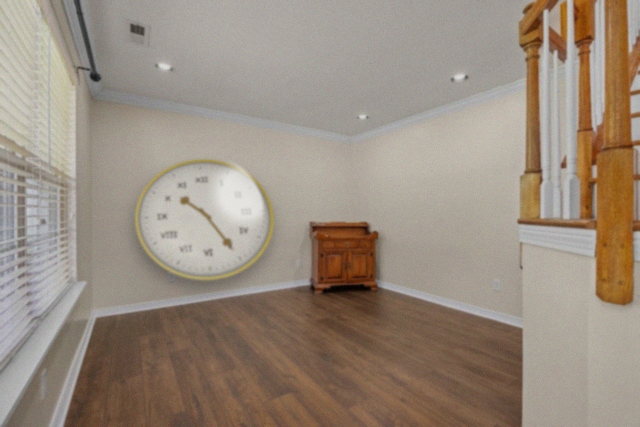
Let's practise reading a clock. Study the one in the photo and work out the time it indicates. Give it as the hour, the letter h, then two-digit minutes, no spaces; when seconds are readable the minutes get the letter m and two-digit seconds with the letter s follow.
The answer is 10h25
